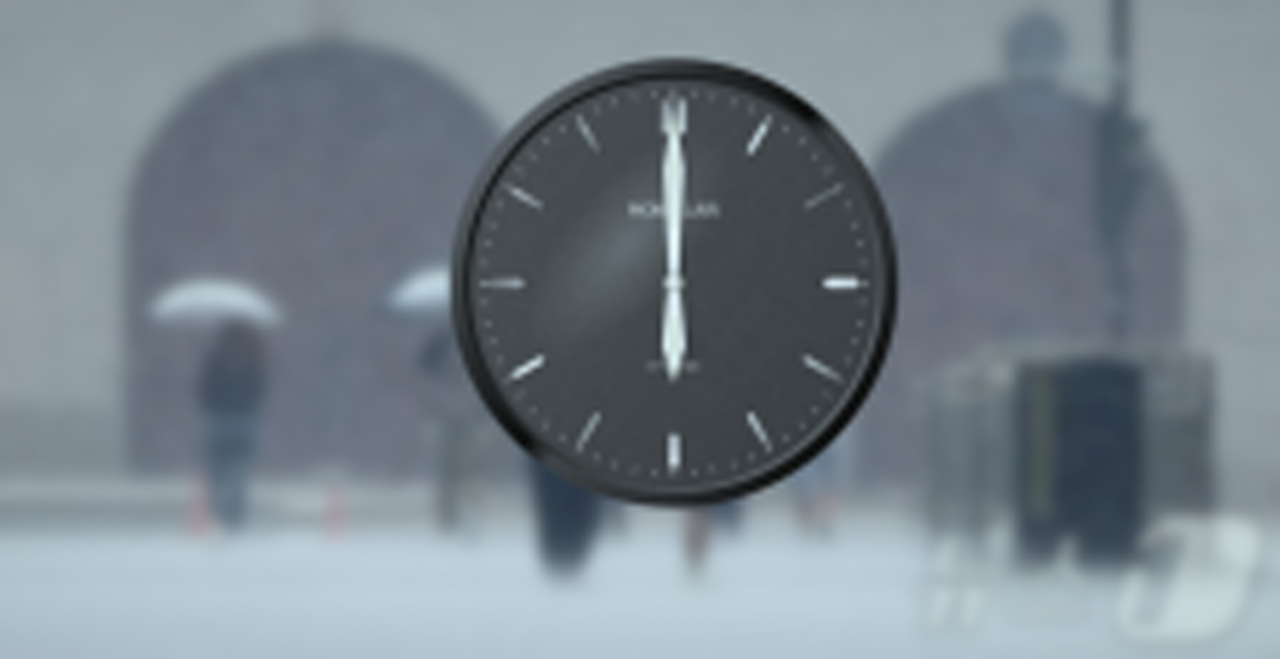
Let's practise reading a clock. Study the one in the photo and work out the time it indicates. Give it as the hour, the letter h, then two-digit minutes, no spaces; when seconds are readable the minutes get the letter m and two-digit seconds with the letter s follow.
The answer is 6h00
